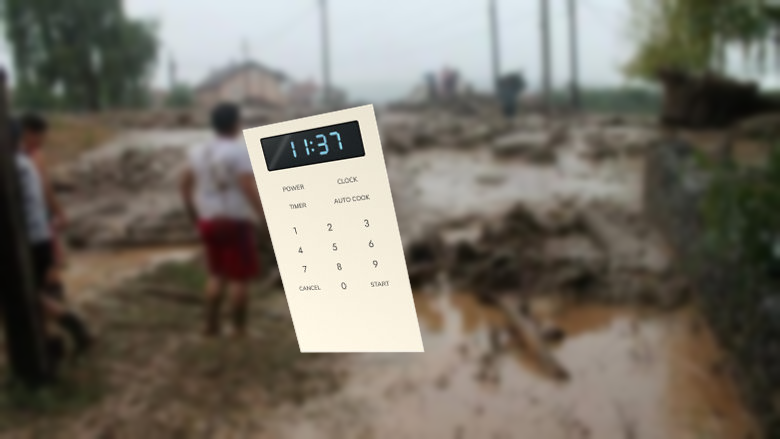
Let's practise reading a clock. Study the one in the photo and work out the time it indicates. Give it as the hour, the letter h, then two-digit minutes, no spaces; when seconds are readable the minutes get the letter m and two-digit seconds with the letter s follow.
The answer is 11h37
